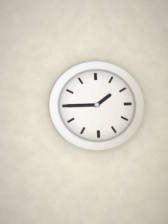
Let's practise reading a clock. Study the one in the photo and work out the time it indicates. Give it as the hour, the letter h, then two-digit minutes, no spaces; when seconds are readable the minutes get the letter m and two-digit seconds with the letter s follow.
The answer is 1h45
